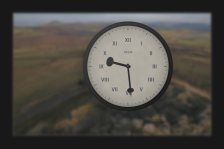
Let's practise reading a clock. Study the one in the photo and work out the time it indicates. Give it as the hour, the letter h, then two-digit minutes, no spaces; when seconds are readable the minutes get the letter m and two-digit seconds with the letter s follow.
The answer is 9h29
